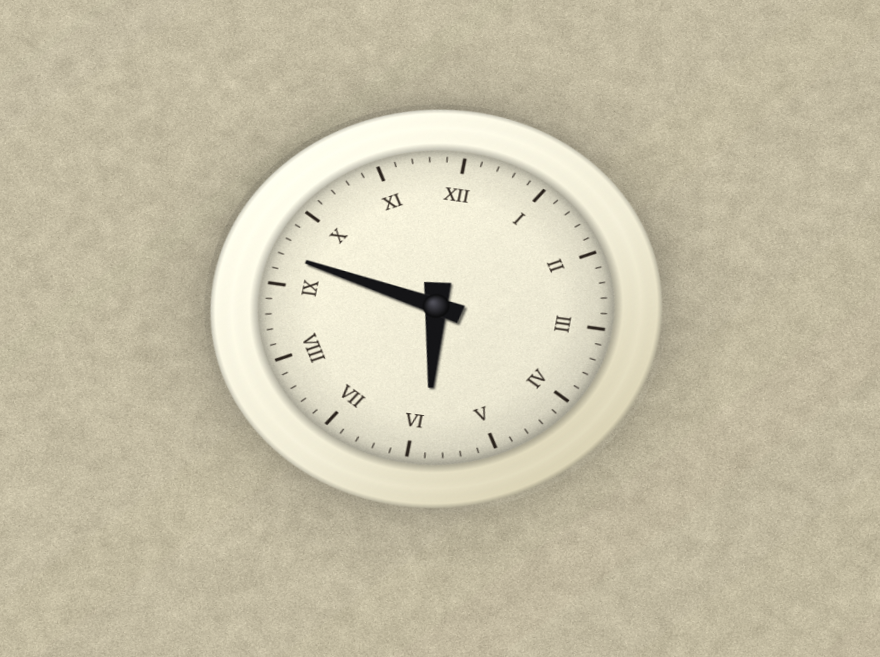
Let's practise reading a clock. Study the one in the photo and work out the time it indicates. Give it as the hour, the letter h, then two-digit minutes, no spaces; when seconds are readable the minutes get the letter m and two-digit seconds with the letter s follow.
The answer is 5h47
